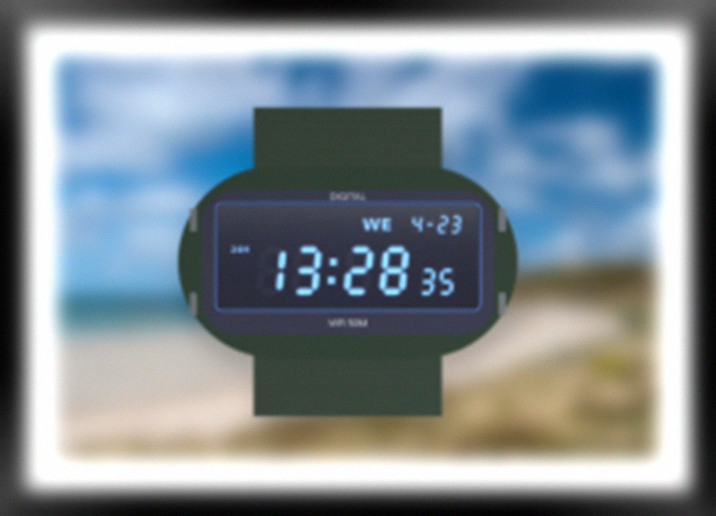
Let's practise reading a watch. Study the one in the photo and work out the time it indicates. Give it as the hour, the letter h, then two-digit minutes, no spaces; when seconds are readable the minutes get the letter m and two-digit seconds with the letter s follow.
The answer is 13h28m35s
